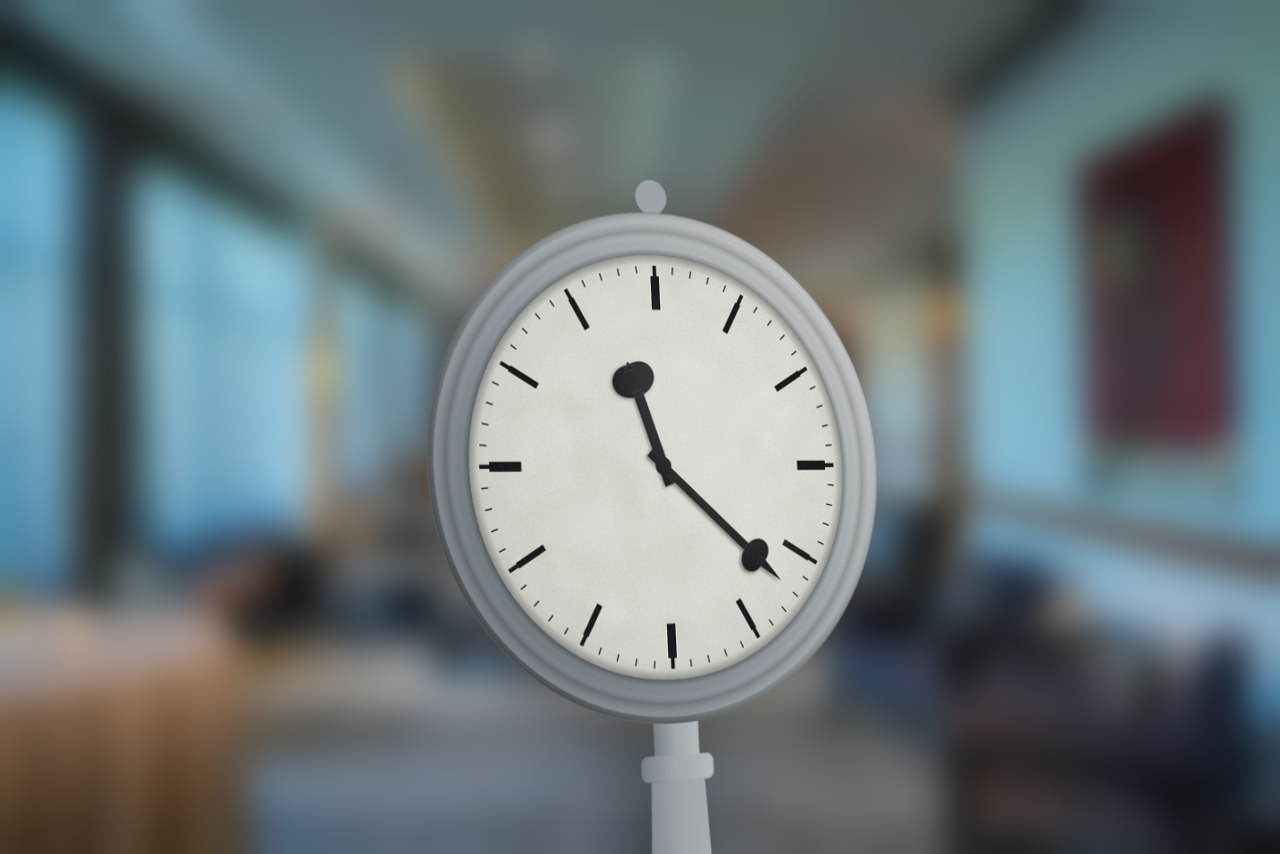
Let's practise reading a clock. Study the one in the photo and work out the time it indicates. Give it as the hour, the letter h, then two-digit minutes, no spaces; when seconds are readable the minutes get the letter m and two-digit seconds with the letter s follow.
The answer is 11h22
